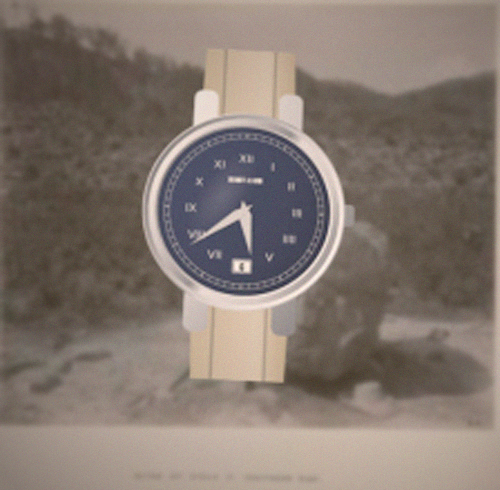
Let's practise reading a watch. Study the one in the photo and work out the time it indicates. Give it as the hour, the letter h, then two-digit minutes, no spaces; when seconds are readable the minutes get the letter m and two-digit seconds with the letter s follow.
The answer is 5h39
